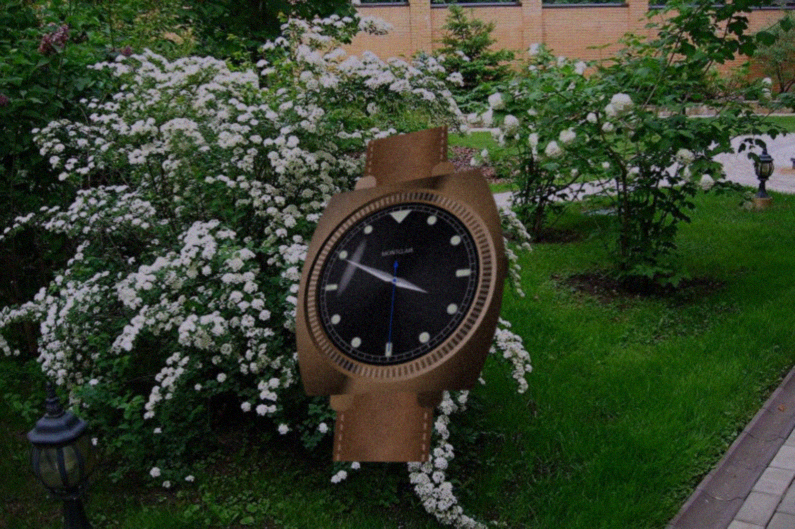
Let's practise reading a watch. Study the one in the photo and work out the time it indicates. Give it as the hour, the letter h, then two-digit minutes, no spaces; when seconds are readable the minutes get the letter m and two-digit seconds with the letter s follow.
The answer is 3h49m30s
